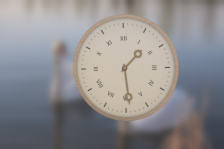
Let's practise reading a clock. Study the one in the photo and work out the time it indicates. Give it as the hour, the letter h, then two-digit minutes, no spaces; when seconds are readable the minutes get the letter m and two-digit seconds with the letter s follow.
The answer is 1h29
